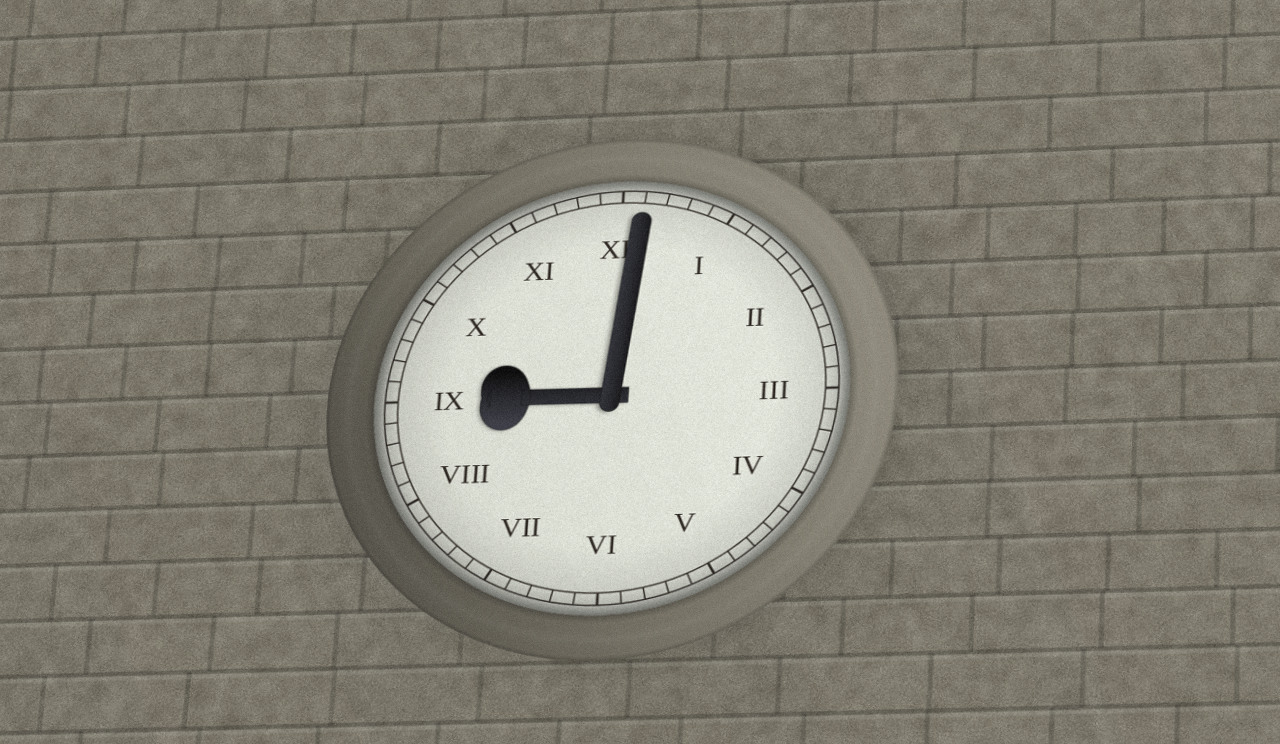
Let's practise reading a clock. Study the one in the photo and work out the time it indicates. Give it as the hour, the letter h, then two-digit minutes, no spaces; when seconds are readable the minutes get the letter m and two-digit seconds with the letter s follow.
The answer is 9h01
